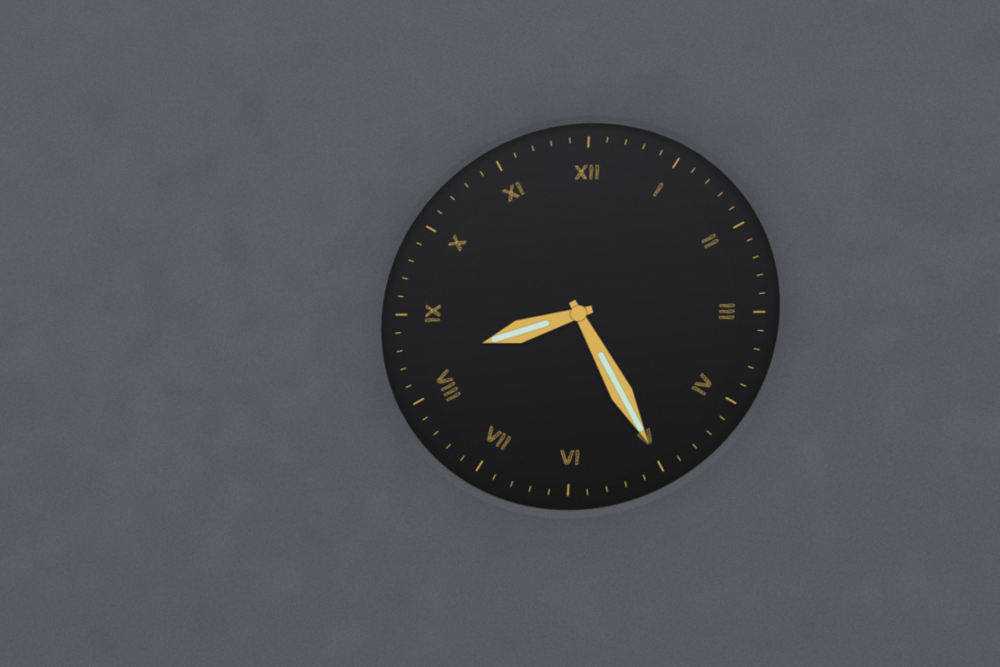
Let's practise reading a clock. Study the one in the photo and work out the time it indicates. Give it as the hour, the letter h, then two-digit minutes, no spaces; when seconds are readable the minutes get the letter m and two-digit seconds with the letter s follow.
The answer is 8h25
